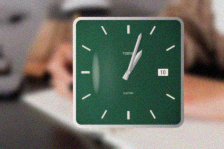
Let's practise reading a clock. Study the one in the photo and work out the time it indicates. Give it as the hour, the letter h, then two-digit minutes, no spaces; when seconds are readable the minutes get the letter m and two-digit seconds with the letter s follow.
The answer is 1h03
